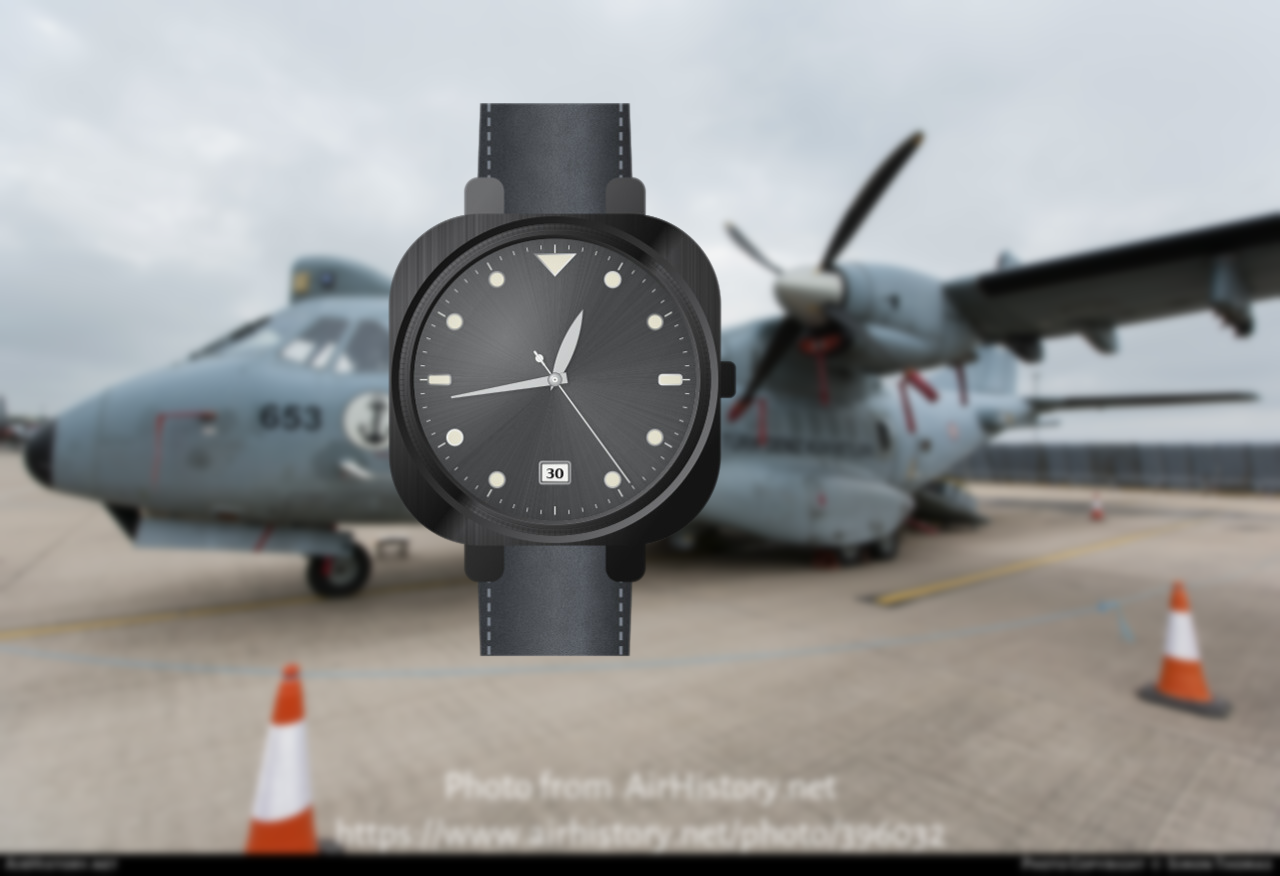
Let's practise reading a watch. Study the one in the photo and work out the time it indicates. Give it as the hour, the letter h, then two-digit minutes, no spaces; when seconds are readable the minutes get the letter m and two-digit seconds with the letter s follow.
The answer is 12h43m24s
